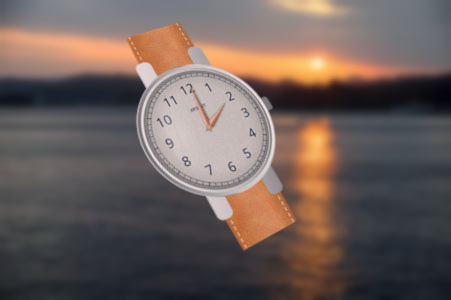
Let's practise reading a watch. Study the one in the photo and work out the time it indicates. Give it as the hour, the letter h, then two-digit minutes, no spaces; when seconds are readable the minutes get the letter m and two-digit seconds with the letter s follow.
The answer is 2h01
